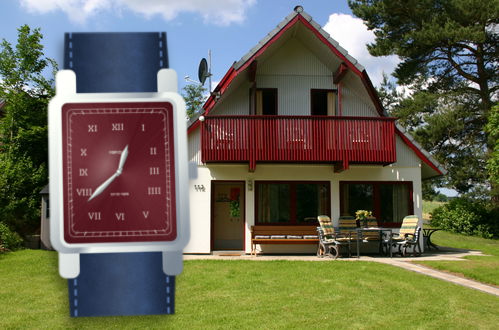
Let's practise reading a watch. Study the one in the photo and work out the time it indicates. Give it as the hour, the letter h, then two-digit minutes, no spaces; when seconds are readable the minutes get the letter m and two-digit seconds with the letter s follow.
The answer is 12h38
